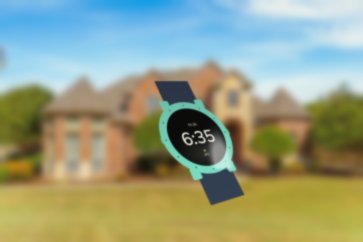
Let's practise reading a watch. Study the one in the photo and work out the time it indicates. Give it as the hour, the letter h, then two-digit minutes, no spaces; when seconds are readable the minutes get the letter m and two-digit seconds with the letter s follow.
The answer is 6h35
